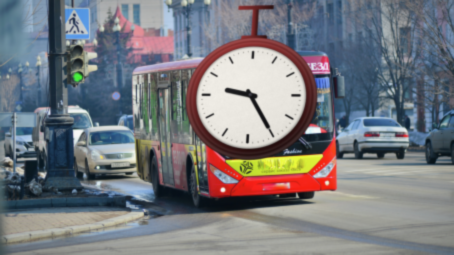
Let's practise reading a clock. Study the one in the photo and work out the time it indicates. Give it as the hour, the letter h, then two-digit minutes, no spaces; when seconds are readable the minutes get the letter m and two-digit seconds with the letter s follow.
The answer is 9h25
